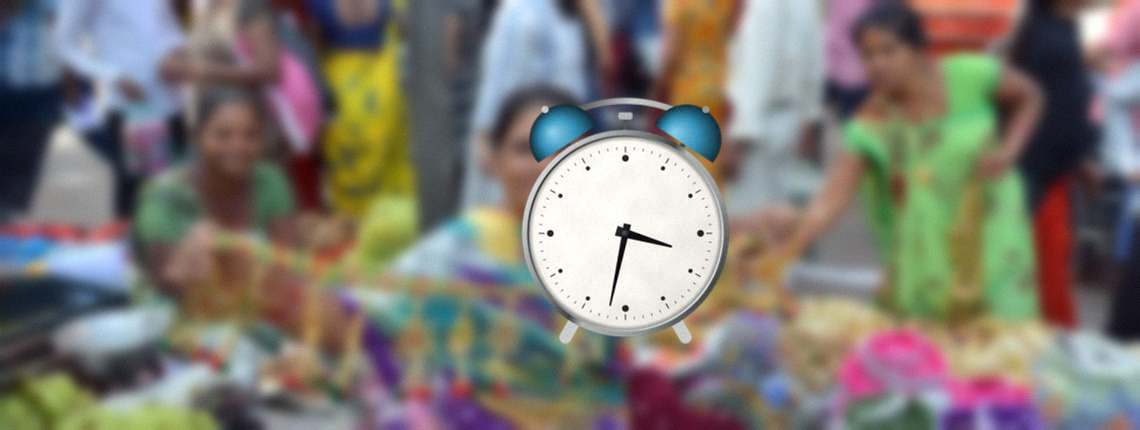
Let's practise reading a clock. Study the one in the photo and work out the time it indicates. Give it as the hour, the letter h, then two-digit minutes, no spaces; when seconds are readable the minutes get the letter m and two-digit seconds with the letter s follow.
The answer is 3h32
